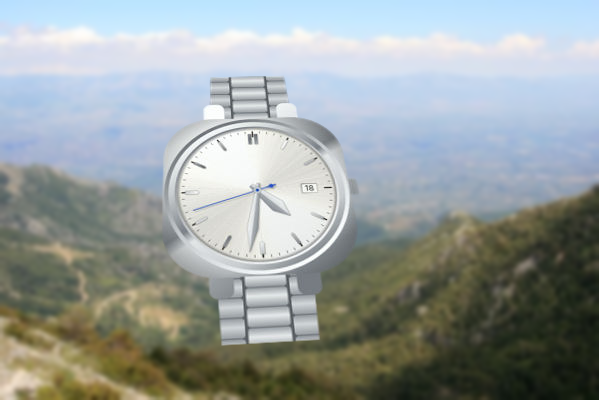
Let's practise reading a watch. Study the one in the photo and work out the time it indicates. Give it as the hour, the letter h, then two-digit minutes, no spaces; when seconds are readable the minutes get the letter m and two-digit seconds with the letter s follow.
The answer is 4h31m42s
